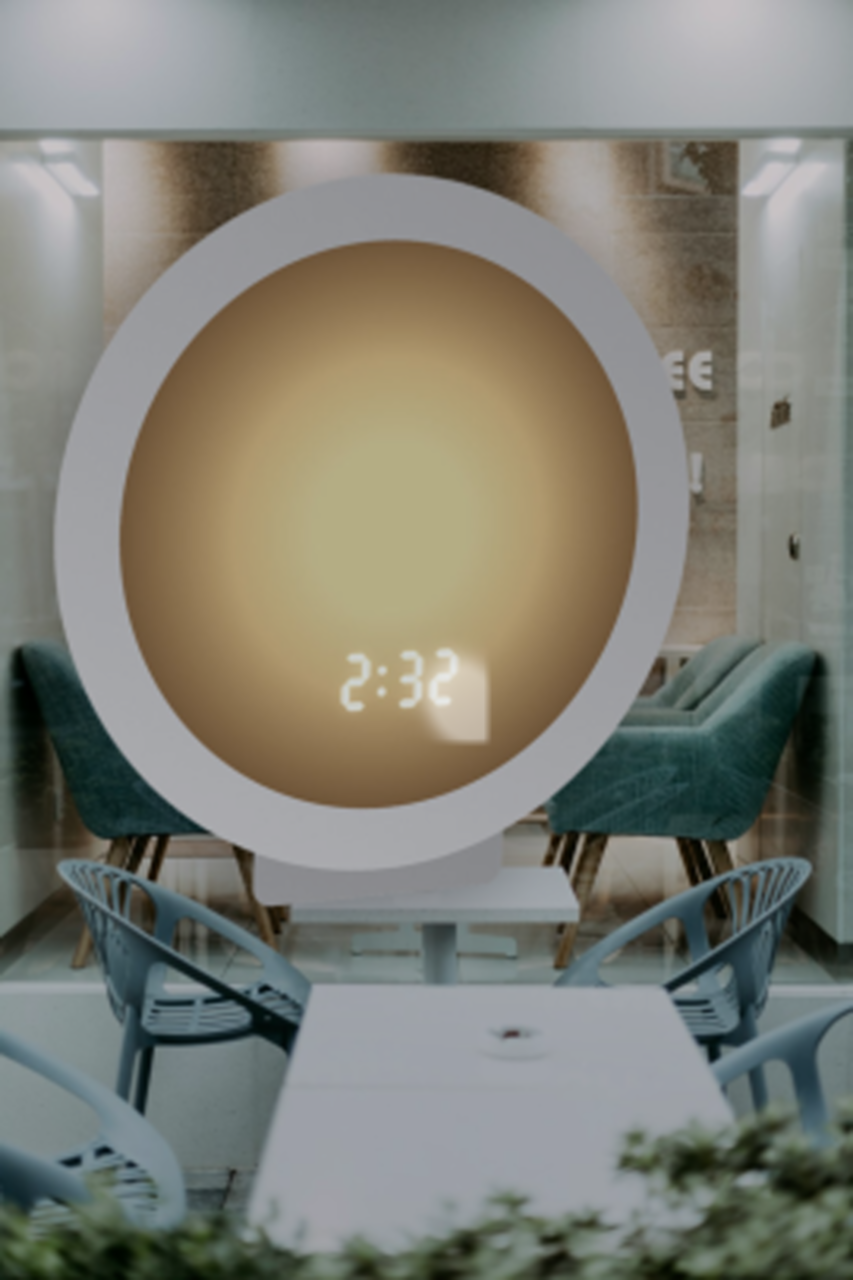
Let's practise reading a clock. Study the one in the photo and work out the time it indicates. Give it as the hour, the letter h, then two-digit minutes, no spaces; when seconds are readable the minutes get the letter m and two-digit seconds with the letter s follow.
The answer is 2h32
